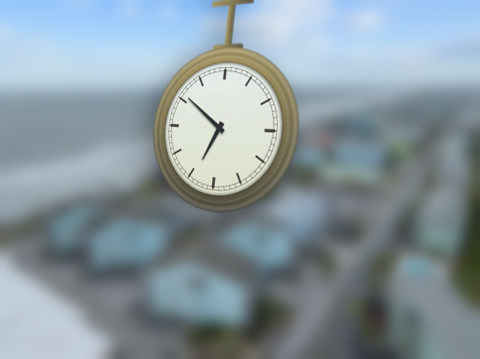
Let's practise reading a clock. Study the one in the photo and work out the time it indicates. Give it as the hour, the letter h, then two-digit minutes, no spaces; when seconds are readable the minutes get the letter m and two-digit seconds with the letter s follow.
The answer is 6h51
